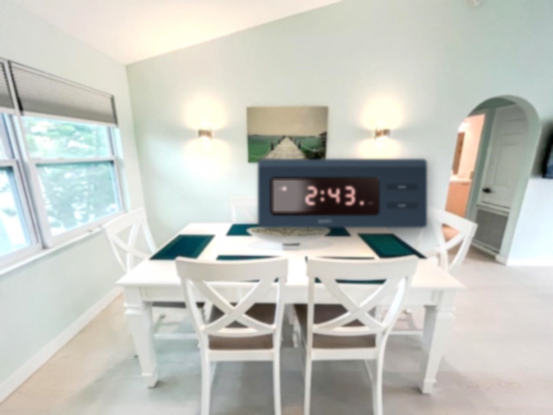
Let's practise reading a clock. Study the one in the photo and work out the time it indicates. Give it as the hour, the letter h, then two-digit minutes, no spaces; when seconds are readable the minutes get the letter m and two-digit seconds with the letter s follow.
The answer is 2h43
